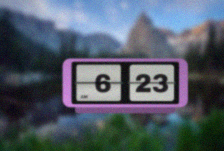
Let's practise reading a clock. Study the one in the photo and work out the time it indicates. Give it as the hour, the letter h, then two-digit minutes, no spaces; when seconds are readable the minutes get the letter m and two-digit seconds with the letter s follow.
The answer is 6h23
